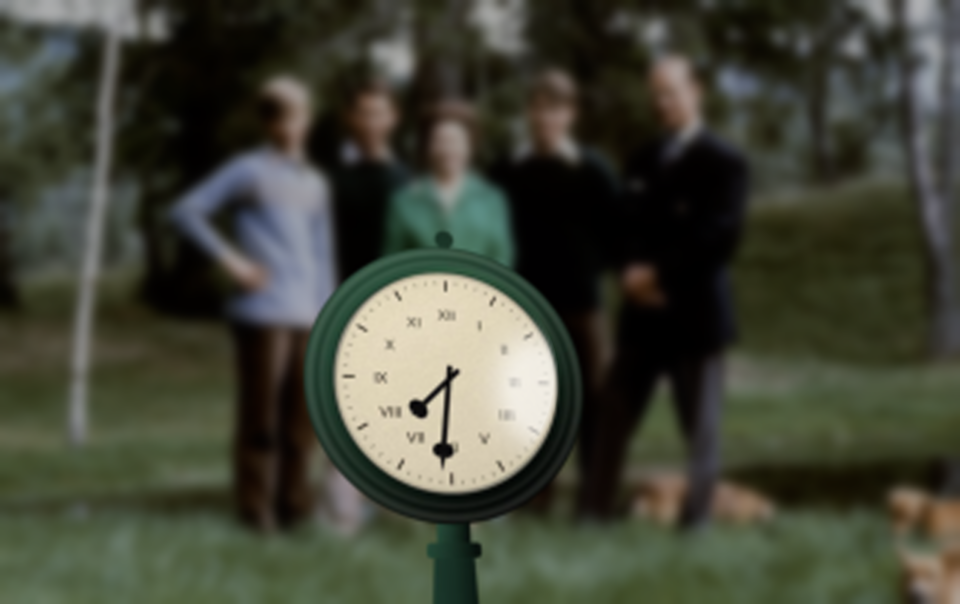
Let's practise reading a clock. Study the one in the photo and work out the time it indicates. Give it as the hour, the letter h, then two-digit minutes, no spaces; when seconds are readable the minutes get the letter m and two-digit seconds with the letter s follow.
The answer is 7h31
